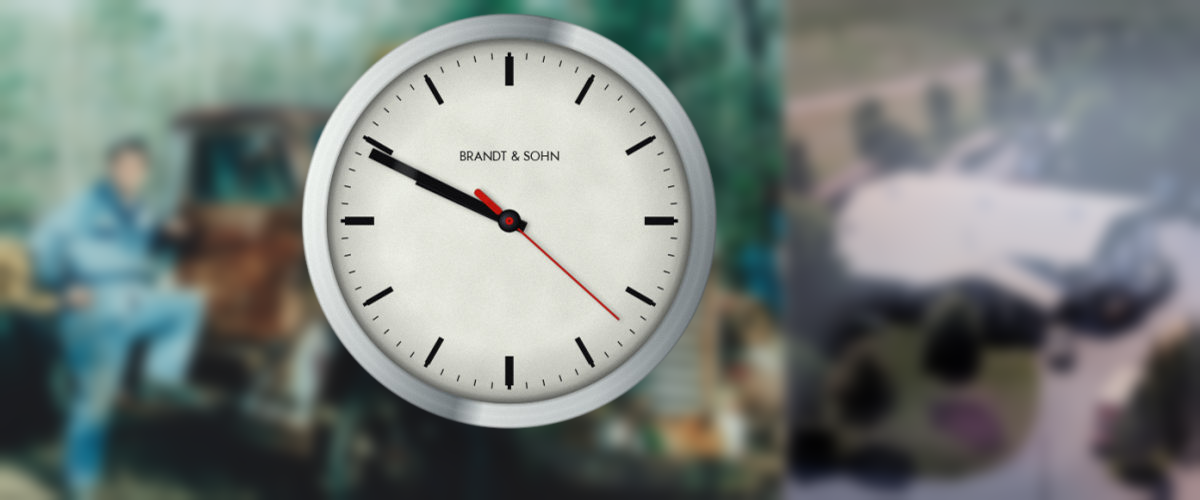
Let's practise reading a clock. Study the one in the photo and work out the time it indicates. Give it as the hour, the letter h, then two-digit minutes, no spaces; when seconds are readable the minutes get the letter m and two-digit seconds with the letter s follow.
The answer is 9h49m22s
